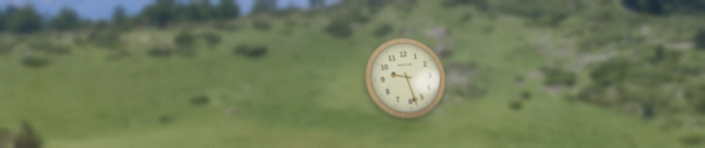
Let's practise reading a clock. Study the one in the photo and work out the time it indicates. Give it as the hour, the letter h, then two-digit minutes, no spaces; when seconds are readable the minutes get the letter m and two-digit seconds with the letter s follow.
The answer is 9h28
